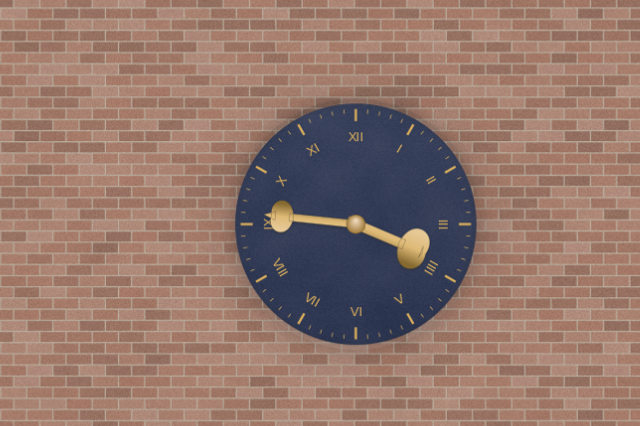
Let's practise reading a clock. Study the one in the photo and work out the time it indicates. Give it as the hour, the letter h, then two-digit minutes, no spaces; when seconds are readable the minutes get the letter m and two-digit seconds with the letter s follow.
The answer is 3h46
